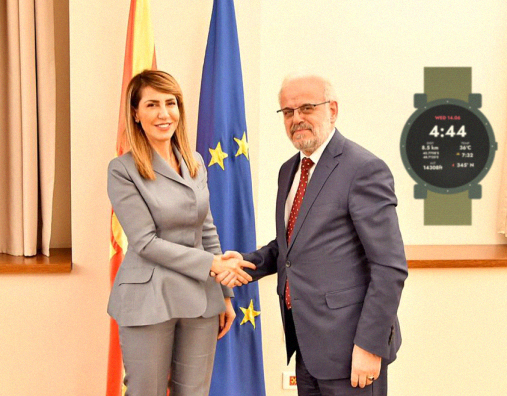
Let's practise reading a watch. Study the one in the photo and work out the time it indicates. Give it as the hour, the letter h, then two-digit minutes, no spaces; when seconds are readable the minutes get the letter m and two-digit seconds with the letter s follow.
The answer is 4h44
